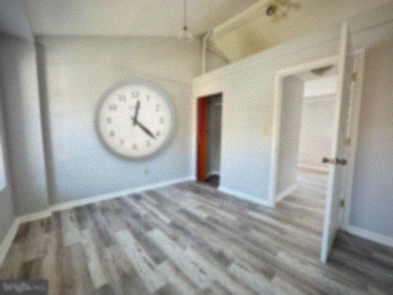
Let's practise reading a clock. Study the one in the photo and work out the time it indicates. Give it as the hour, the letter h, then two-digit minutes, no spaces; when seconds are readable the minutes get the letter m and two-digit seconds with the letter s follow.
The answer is 12h22
